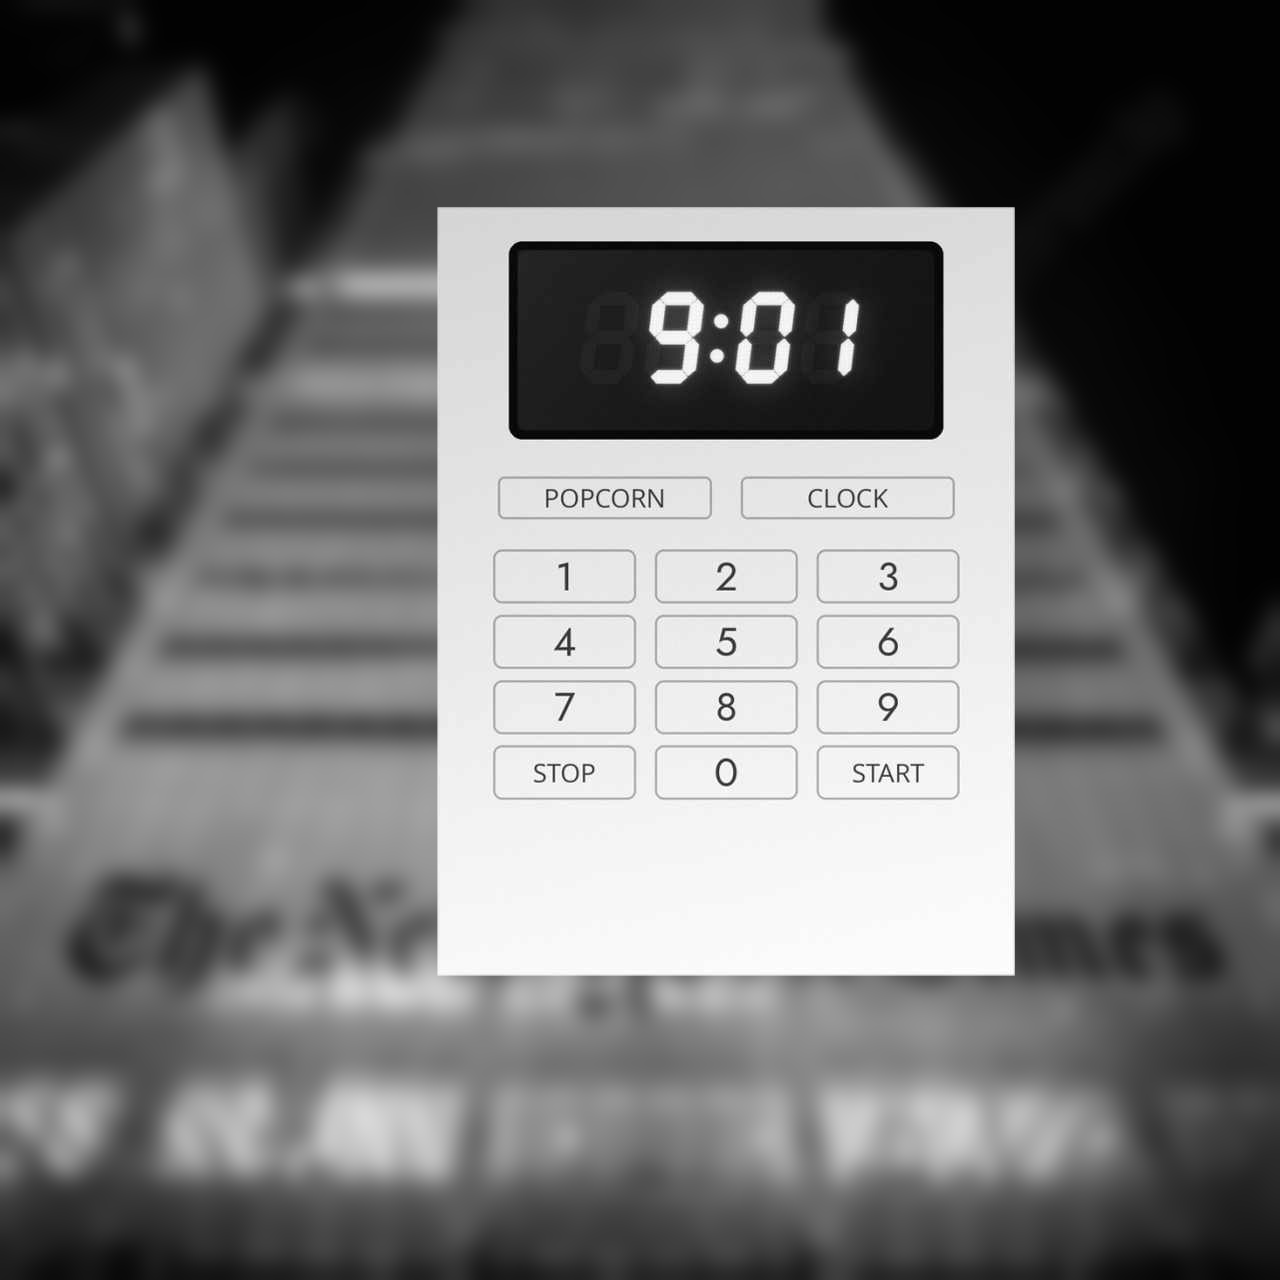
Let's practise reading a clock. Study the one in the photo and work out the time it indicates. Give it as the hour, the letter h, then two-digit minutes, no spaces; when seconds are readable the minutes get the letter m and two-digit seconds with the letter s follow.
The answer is 9h01
